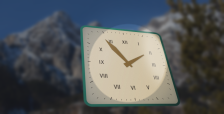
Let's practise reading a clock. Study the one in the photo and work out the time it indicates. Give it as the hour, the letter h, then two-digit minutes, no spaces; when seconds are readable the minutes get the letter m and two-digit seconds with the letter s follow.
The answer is 1h54
